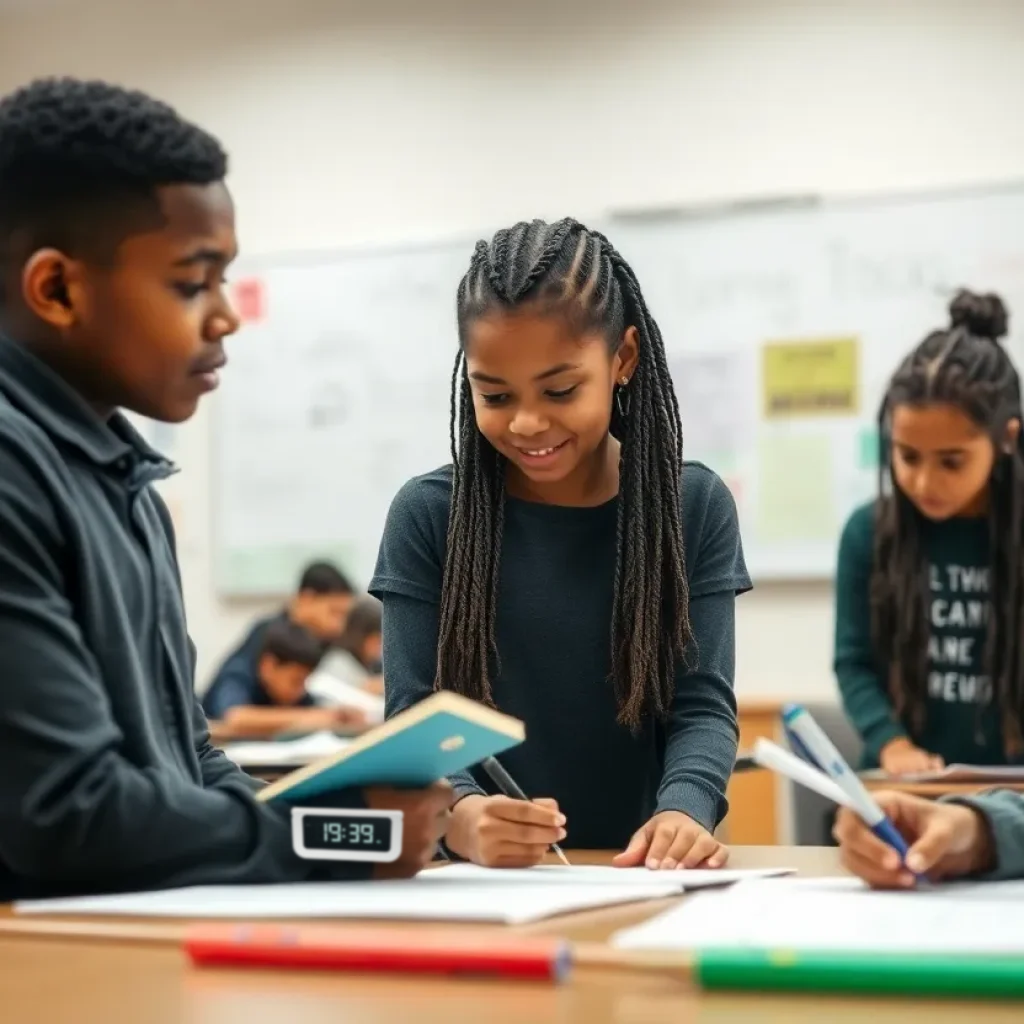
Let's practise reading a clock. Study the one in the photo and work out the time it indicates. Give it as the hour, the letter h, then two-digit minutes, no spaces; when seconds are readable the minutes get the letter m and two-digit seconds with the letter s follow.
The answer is 19h39
